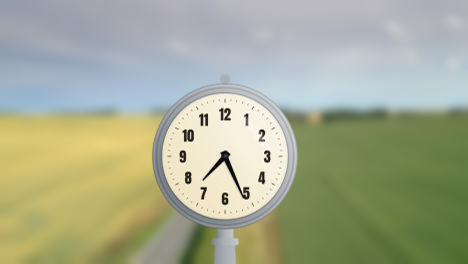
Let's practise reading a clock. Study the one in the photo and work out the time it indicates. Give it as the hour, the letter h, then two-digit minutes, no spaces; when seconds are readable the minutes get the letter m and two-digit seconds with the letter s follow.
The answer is 7h26
